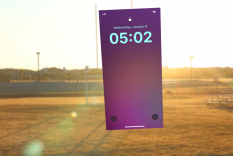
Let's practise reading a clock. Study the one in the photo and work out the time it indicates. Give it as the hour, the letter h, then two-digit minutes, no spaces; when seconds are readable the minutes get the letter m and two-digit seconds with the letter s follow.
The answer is 5h02
